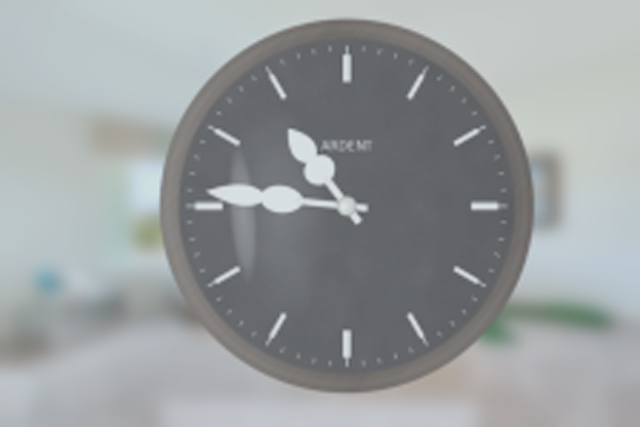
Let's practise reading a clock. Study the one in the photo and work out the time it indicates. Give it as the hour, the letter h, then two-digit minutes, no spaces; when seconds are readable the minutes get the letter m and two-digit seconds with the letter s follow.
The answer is 10h46
